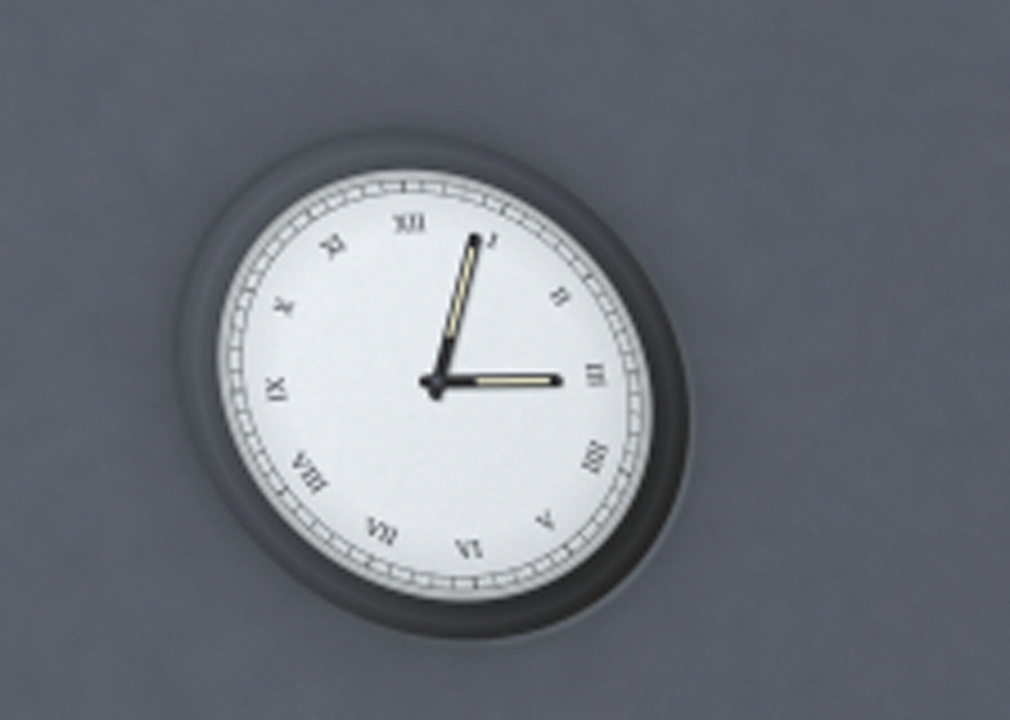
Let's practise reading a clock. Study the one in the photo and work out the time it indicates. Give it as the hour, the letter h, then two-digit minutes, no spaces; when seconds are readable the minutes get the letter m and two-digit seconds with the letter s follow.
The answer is 3h04
